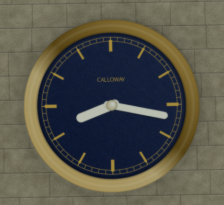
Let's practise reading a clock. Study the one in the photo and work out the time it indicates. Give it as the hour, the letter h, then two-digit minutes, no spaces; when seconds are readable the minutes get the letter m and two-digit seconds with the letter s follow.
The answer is 8h17
